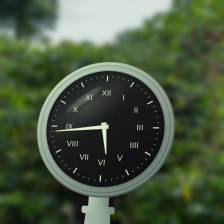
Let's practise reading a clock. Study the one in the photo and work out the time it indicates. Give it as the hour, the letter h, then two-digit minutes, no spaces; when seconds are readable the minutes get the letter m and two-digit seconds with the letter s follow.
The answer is 5h44
